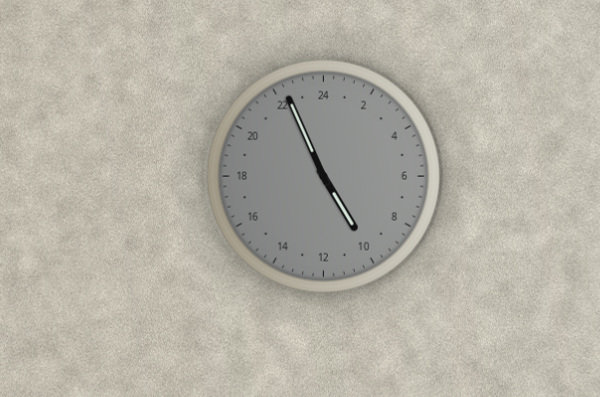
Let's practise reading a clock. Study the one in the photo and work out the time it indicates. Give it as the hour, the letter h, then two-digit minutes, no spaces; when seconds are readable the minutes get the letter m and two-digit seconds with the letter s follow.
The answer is 9h56
